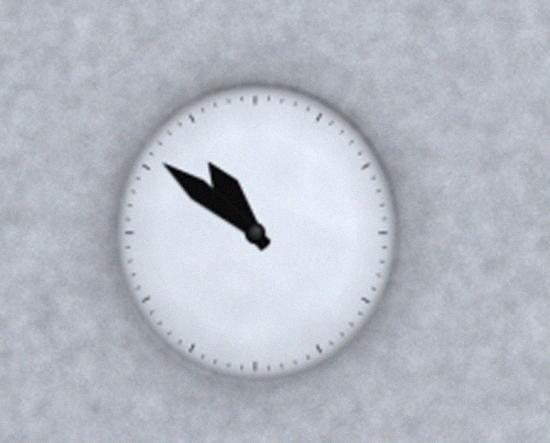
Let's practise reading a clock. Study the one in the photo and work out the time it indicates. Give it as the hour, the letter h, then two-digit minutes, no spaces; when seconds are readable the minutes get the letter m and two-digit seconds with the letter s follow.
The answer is 10h51
